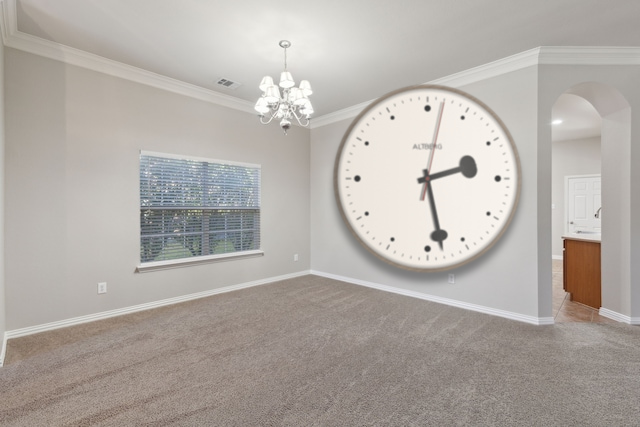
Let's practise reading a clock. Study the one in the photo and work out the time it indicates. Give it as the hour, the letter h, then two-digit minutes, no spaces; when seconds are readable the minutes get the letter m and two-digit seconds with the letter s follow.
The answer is 2h28m02s
